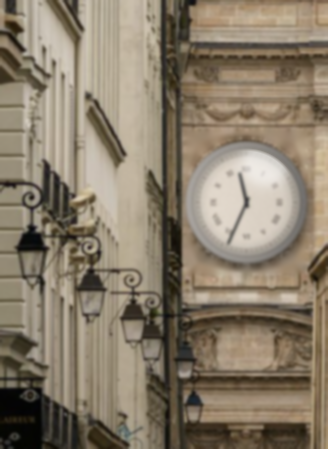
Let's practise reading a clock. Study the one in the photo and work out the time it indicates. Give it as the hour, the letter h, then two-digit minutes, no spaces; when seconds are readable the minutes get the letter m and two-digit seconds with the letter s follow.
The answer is 11h34
